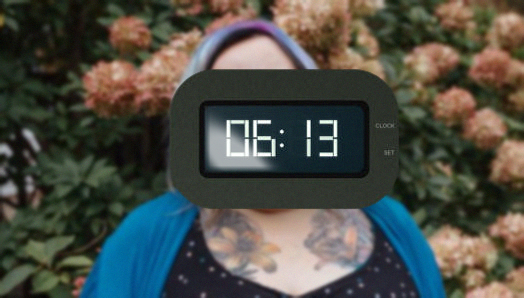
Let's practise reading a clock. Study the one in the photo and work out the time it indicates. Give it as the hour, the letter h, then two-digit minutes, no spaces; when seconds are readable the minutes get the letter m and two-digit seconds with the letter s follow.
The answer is 6h13
